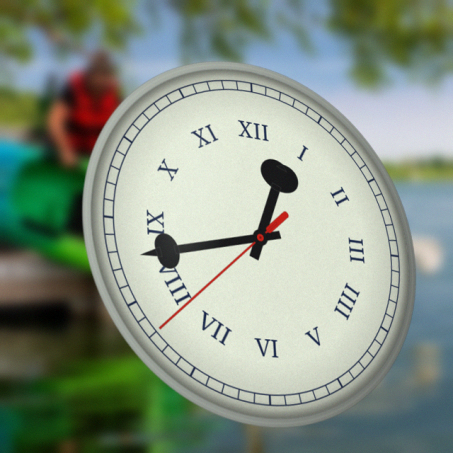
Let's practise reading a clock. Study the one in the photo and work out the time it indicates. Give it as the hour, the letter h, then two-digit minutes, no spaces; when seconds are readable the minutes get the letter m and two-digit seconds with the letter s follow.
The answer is 12h42m38s
